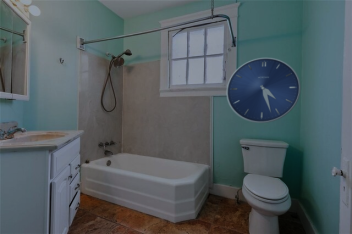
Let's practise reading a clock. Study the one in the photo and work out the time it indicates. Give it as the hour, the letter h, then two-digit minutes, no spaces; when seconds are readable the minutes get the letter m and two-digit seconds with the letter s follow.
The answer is 4h27
